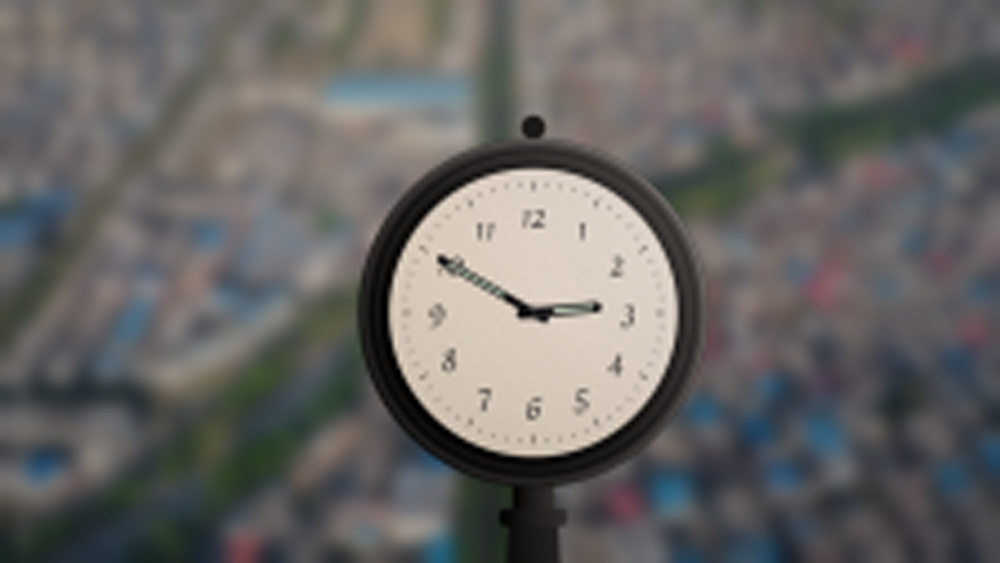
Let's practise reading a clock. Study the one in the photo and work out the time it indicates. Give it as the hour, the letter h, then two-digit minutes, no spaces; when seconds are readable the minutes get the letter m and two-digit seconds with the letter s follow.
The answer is 2h50
